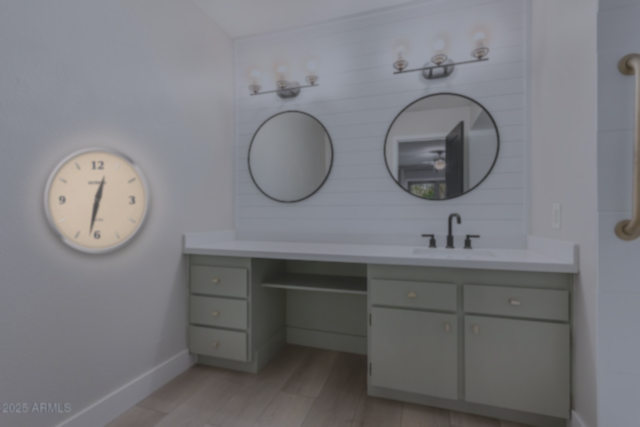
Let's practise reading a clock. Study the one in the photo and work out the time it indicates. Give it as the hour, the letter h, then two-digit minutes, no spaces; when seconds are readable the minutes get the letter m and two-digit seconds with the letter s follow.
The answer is 12h32
